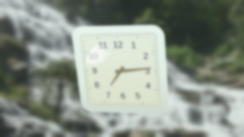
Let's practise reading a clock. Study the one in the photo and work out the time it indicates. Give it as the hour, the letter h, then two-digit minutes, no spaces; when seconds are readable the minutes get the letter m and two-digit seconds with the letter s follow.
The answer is 7h14
